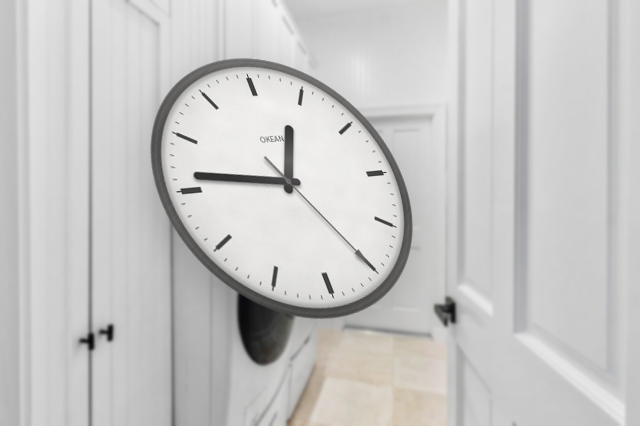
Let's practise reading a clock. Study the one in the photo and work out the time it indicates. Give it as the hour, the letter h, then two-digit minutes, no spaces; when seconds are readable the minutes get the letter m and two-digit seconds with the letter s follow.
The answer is 12h46m25s
